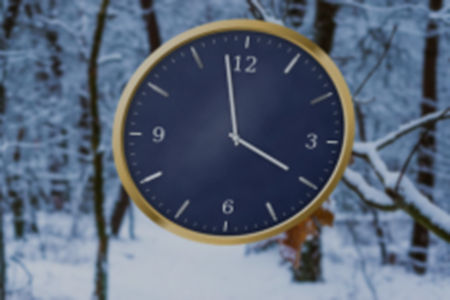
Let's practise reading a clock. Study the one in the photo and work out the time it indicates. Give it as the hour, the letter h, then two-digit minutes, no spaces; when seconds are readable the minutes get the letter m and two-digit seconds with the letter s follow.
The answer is 3h58
